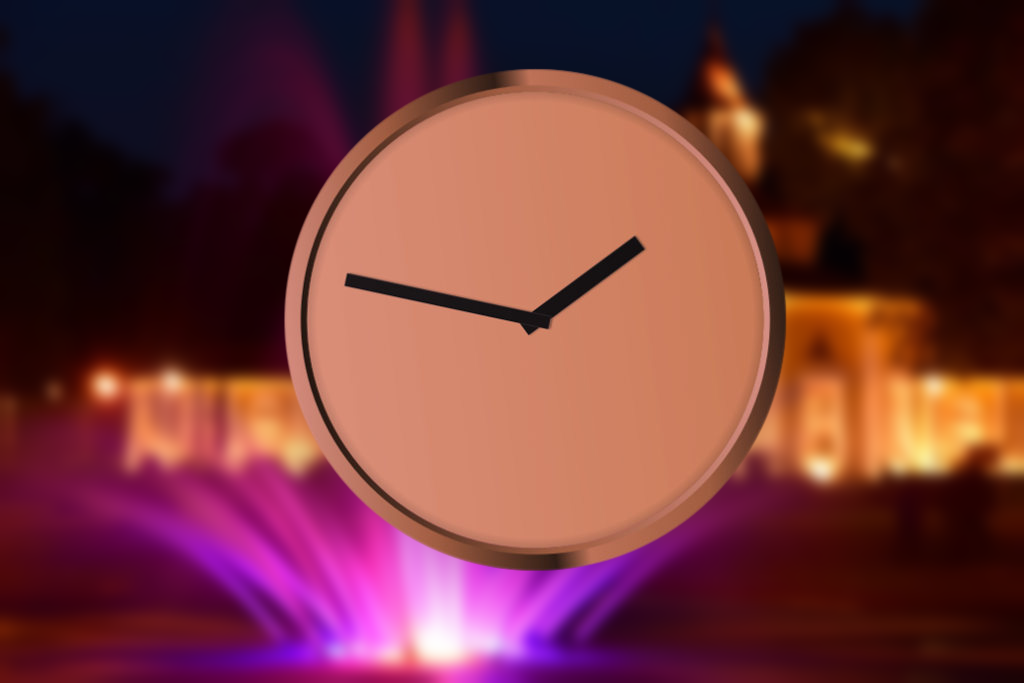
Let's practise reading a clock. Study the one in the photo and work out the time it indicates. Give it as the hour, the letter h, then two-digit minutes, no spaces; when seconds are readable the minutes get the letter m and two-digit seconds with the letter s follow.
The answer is 1h47
